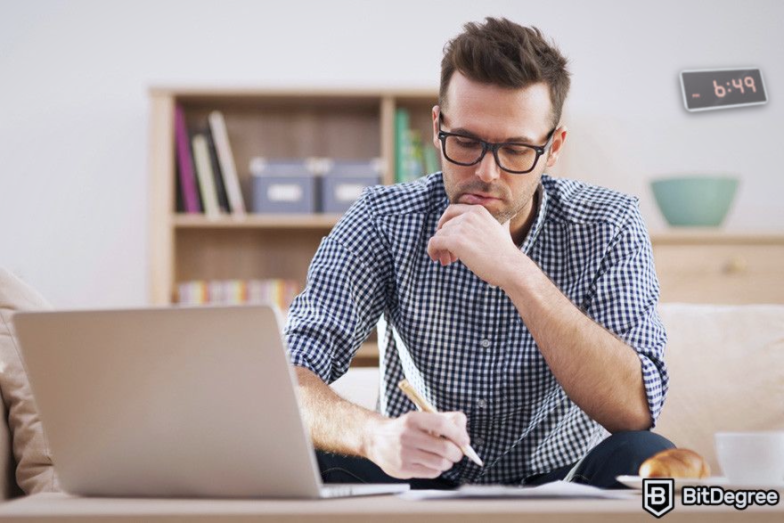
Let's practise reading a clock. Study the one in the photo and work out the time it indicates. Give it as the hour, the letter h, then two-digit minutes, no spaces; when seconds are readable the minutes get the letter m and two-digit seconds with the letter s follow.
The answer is 6h49
